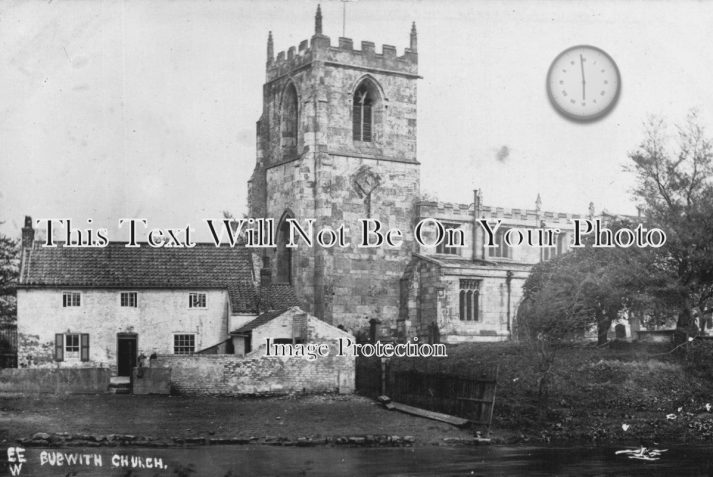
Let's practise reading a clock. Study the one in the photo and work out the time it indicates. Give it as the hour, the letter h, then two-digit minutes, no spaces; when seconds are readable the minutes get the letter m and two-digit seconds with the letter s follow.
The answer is 5h59
